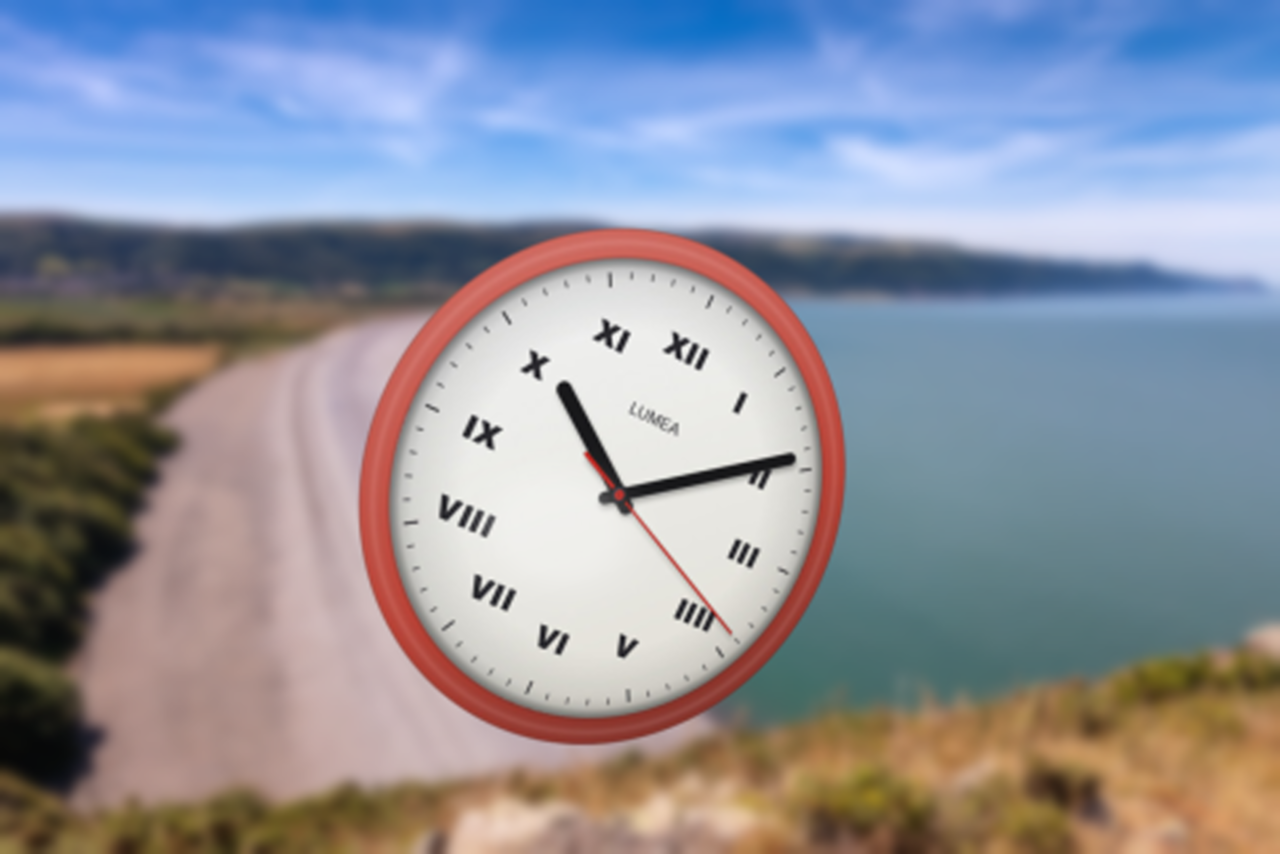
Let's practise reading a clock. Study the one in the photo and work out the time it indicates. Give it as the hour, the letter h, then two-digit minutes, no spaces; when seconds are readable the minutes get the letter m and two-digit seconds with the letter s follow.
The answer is 10h09m19s
